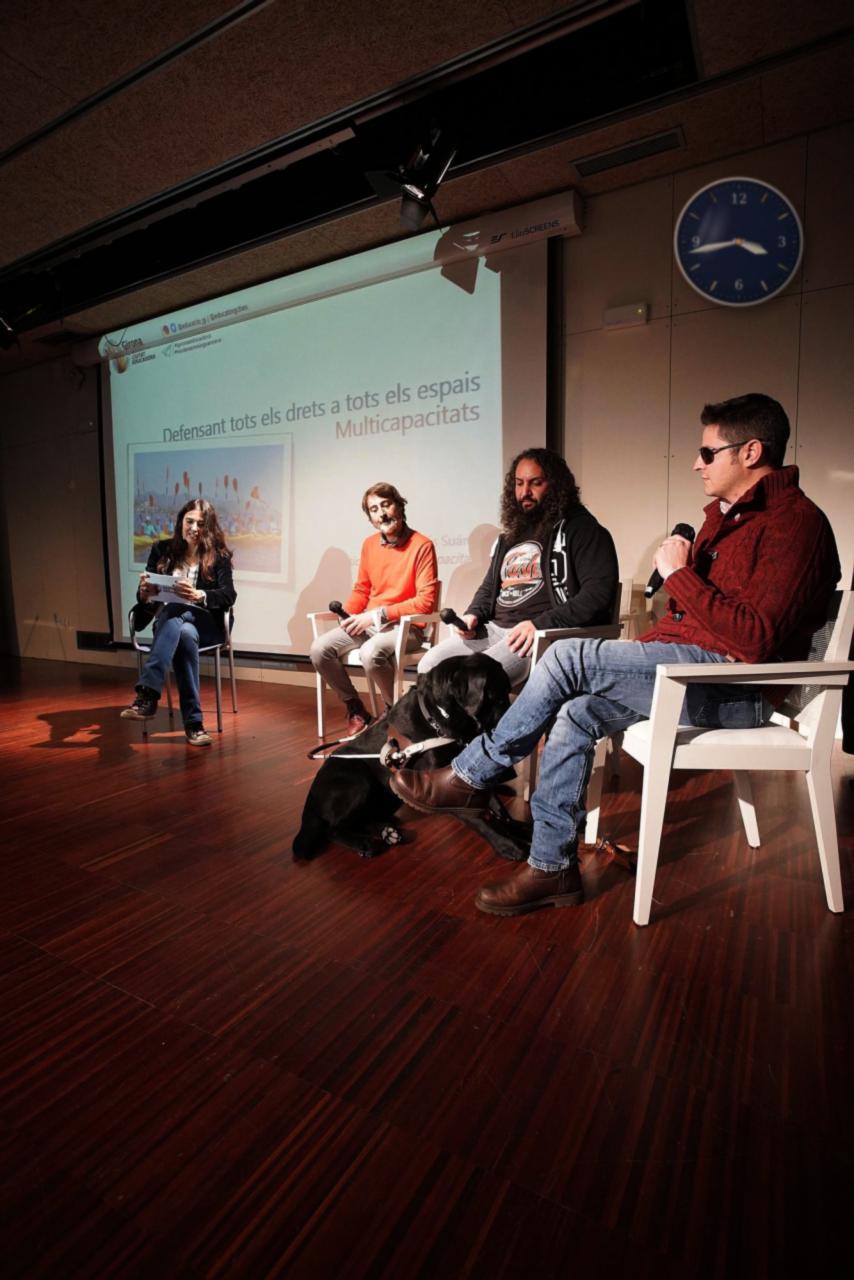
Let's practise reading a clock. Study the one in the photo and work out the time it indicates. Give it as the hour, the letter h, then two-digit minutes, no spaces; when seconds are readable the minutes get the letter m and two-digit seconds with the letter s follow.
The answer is 3h43
